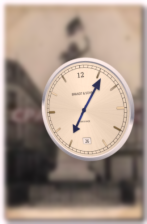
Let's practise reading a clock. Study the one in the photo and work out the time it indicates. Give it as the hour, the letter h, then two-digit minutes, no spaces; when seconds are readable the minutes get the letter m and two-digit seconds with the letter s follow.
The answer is 7h06
